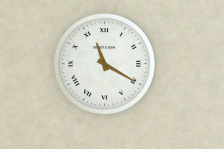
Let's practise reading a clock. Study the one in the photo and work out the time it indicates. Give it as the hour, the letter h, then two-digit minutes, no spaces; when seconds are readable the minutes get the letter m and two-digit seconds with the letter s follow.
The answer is 11h20
